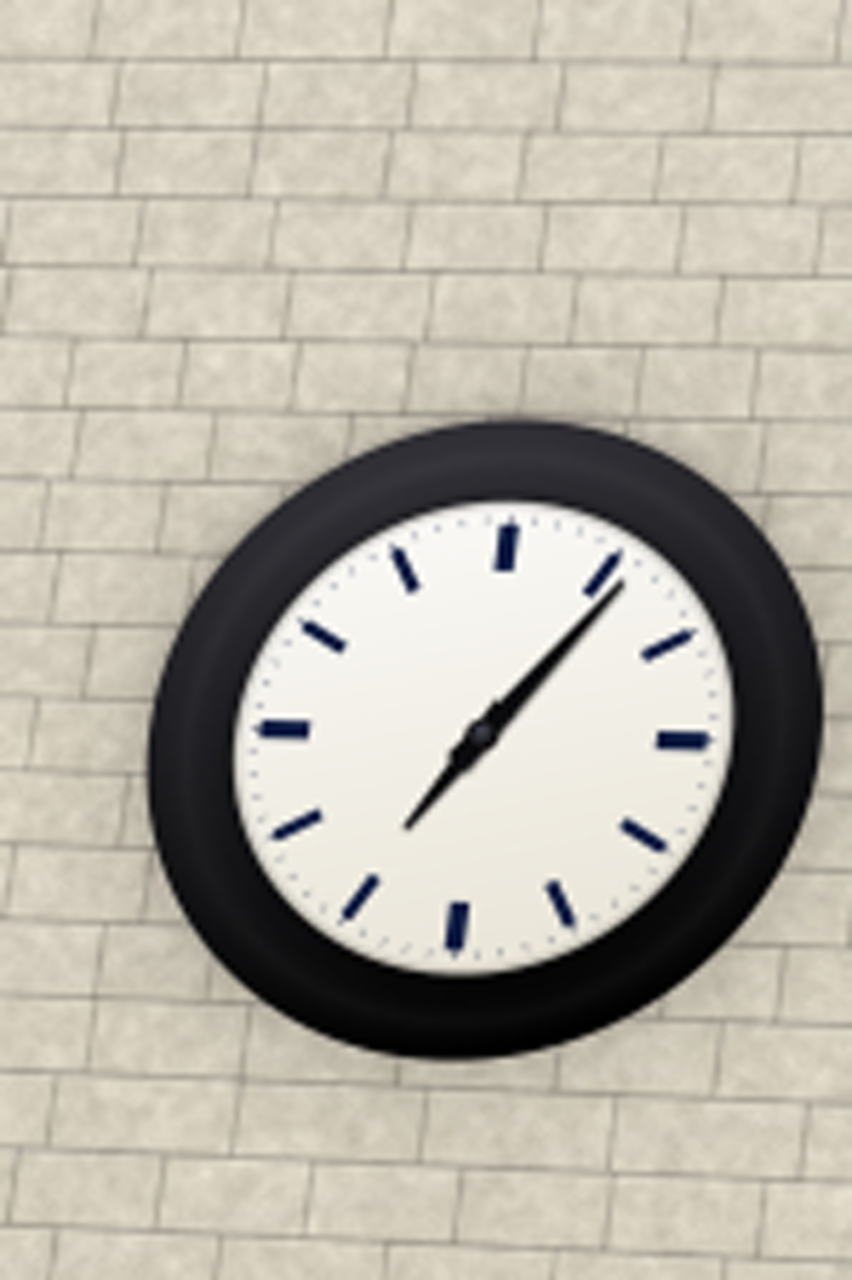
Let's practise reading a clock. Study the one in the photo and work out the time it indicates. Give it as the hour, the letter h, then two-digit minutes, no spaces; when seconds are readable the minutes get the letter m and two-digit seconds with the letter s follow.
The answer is 7h06
